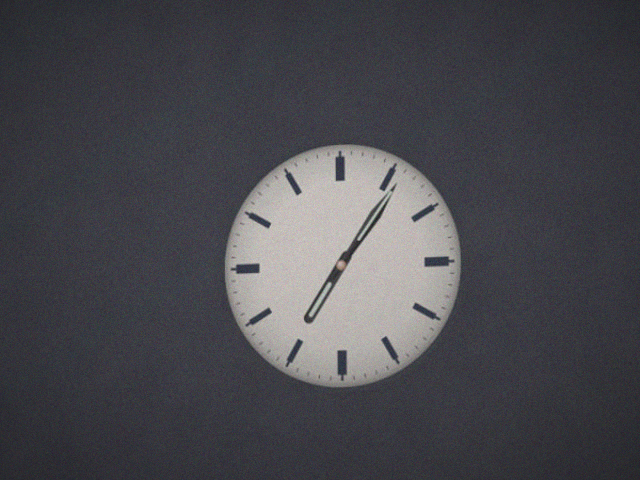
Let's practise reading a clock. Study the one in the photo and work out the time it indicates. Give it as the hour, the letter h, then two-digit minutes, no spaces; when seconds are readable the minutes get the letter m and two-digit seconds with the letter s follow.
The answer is 7h06
